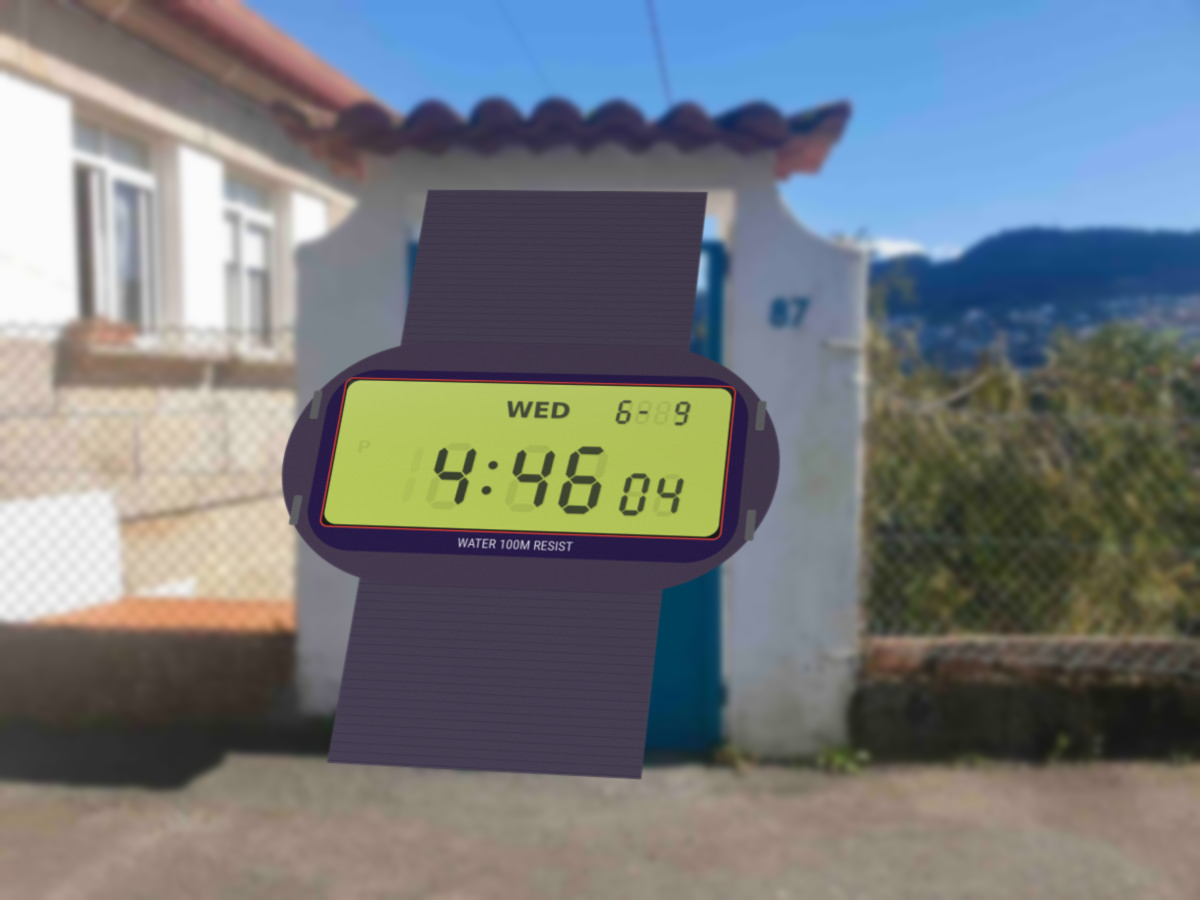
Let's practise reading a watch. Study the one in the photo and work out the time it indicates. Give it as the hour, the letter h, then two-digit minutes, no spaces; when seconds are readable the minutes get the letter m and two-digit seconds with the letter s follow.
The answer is 4h46m04s
